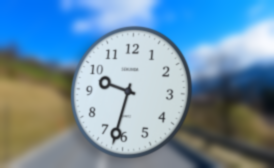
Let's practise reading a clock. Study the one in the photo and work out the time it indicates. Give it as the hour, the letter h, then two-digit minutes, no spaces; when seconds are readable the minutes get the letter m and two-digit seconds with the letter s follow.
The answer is 9h32
